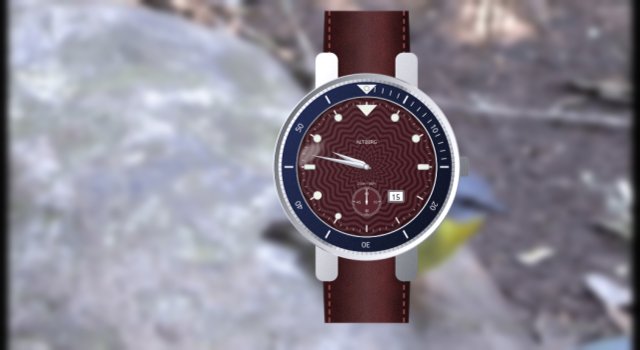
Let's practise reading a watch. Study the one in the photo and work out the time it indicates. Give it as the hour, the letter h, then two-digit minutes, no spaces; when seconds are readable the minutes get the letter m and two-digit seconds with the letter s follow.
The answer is 9h47
